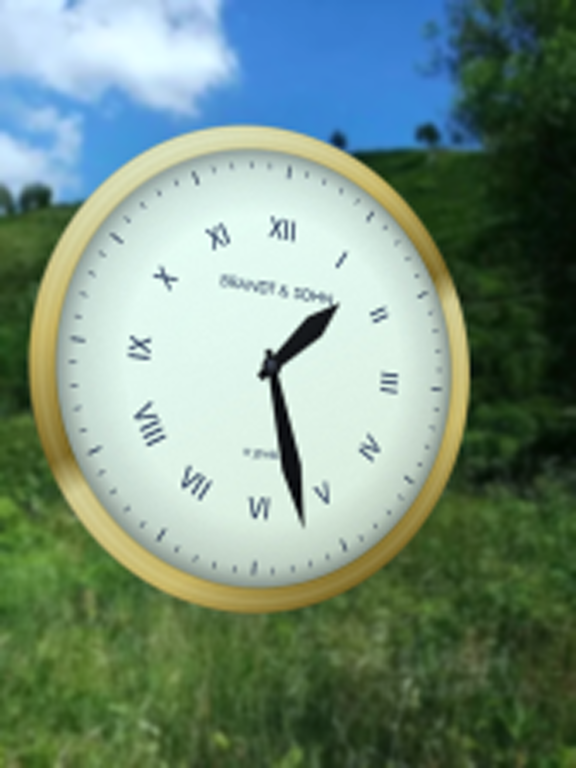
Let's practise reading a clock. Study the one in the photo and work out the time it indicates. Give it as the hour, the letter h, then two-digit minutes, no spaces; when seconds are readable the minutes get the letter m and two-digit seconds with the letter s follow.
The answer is 1h27
